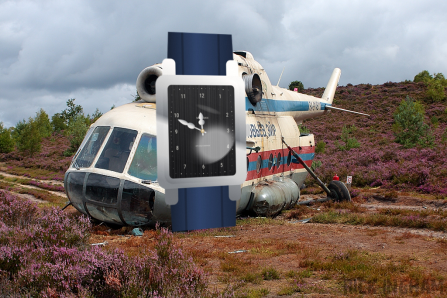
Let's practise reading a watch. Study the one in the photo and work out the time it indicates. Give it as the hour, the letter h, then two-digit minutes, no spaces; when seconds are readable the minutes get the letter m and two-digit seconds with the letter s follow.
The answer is 11h49
